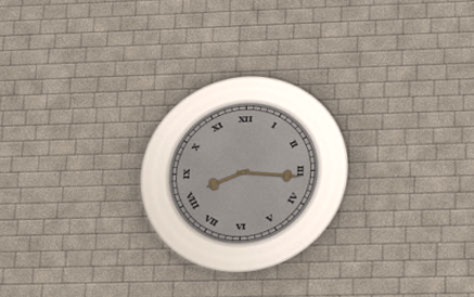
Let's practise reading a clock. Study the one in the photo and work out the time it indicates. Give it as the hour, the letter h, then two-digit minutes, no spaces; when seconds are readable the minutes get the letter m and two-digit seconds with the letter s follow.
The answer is 8h16
